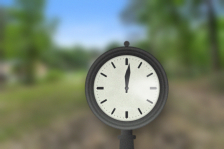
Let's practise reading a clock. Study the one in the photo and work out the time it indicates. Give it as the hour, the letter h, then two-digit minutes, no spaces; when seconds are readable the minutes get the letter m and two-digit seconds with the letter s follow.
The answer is 12h01
